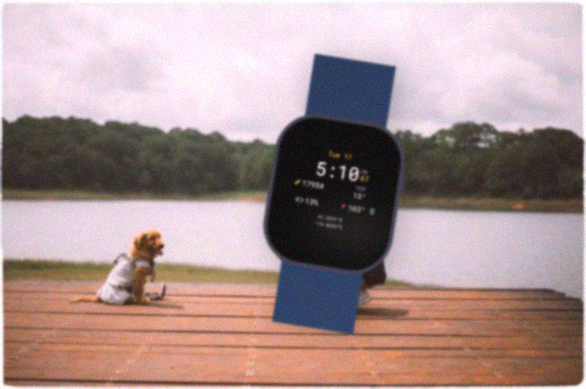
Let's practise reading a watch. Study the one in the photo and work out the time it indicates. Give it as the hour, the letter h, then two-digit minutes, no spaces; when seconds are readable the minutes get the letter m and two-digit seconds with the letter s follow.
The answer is 5h10
